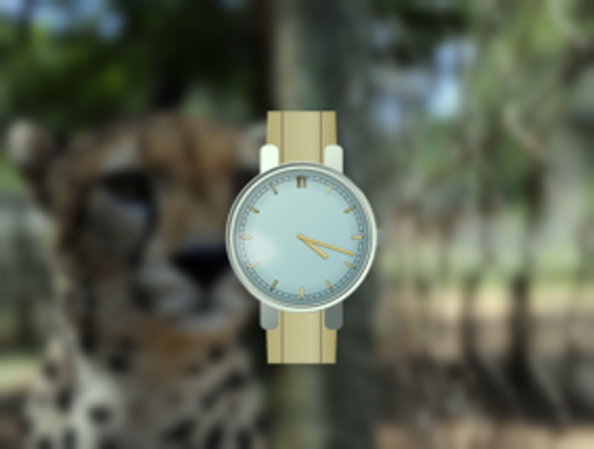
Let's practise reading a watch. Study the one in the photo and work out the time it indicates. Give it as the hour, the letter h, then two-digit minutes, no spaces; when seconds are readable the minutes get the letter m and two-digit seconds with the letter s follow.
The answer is 4h18
